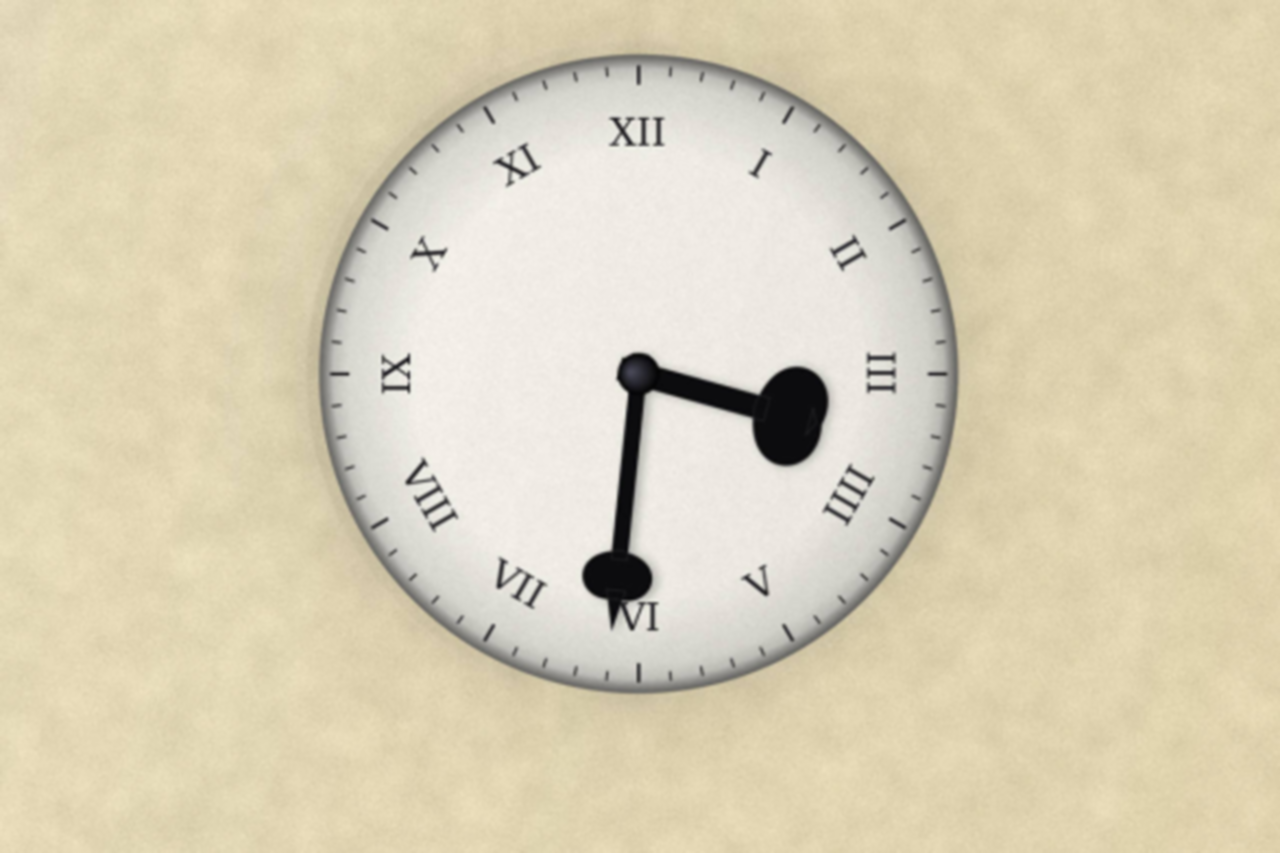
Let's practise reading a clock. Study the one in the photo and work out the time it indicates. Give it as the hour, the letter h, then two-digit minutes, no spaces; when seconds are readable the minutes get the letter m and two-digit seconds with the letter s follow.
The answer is 3h31
